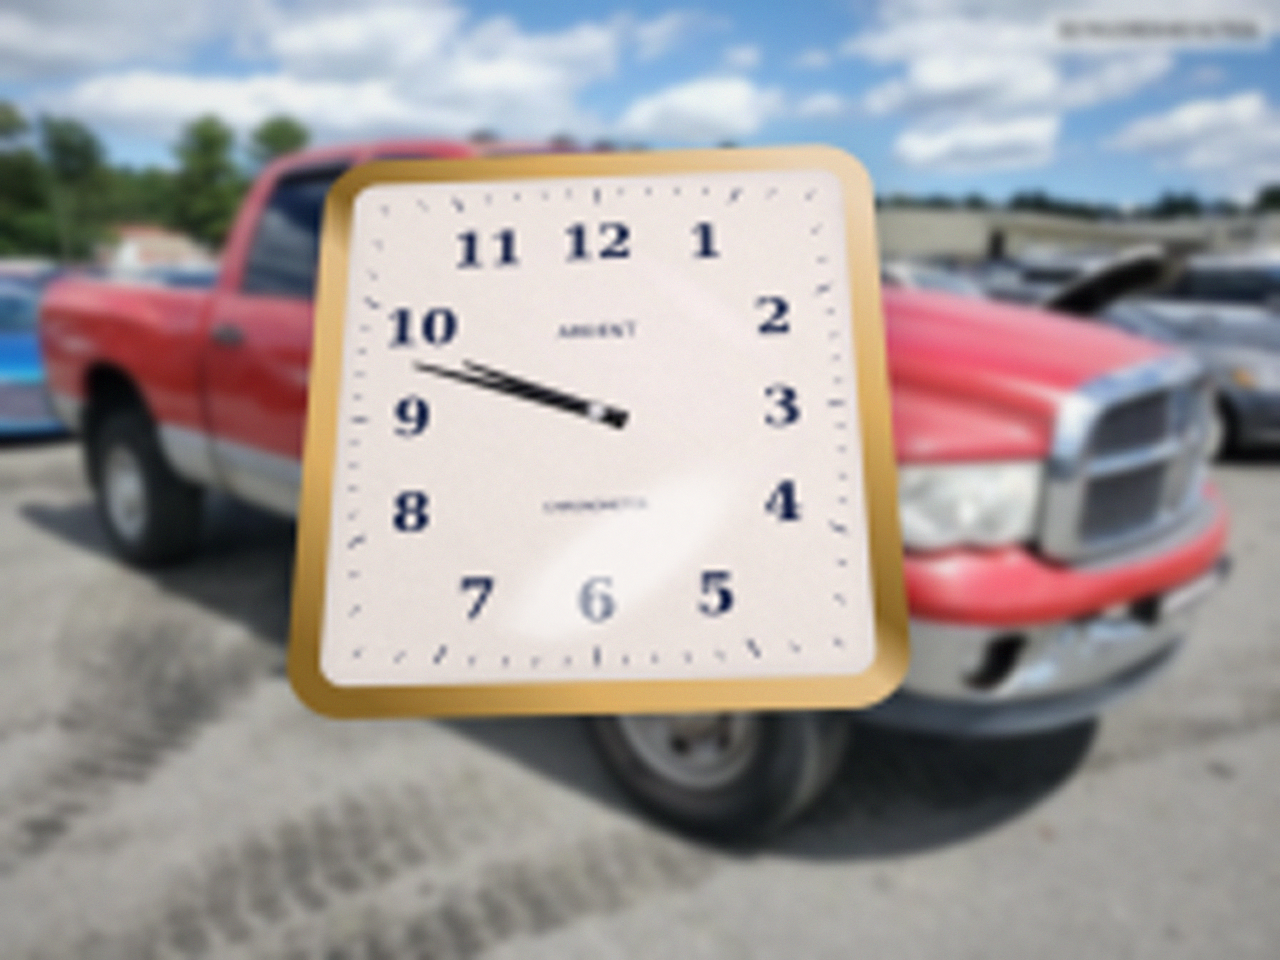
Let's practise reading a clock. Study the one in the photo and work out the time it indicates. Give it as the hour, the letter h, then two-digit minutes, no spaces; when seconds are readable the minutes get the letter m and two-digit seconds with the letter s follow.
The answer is 9h48
